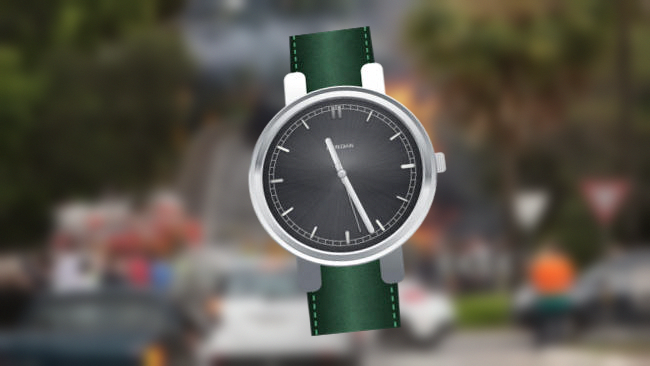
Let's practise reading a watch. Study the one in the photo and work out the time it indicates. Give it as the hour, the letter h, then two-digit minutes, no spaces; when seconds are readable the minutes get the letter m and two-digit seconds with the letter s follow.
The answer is 11h26m28s
